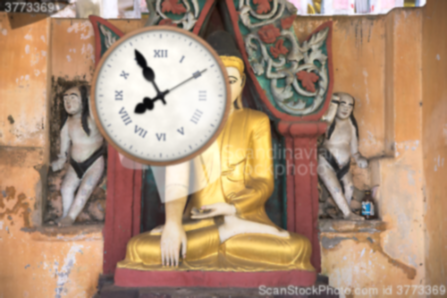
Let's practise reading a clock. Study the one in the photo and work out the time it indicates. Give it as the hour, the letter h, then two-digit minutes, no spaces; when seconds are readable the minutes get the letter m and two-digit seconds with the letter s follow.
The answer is 7h55m10s
